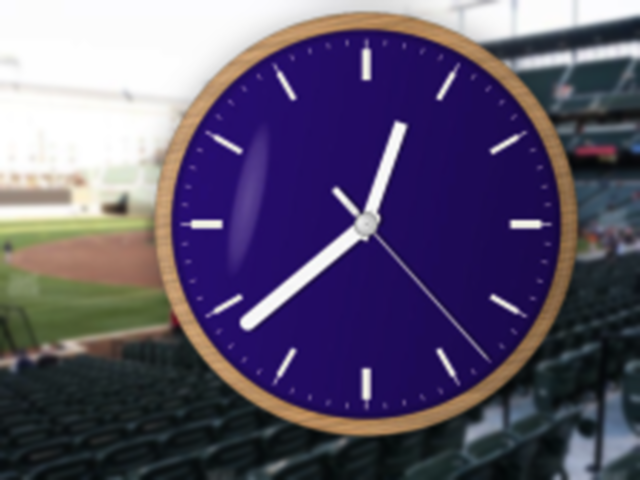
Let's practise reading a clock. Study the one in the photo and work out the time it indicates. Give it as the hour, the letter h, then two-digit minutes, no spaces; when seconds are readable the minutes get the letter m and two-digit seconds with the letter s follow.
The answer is 12h38m23s
